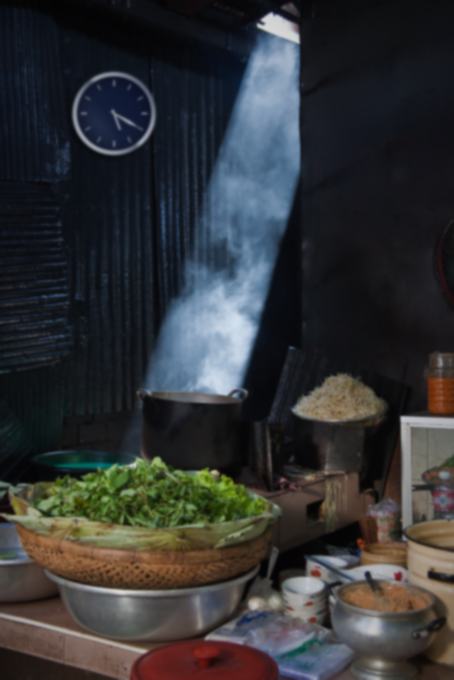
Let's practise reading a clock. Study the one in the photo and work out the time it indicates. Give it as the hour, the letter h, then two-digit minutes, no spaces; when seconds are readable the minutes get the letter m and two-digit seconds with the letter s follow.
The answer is 5h20
